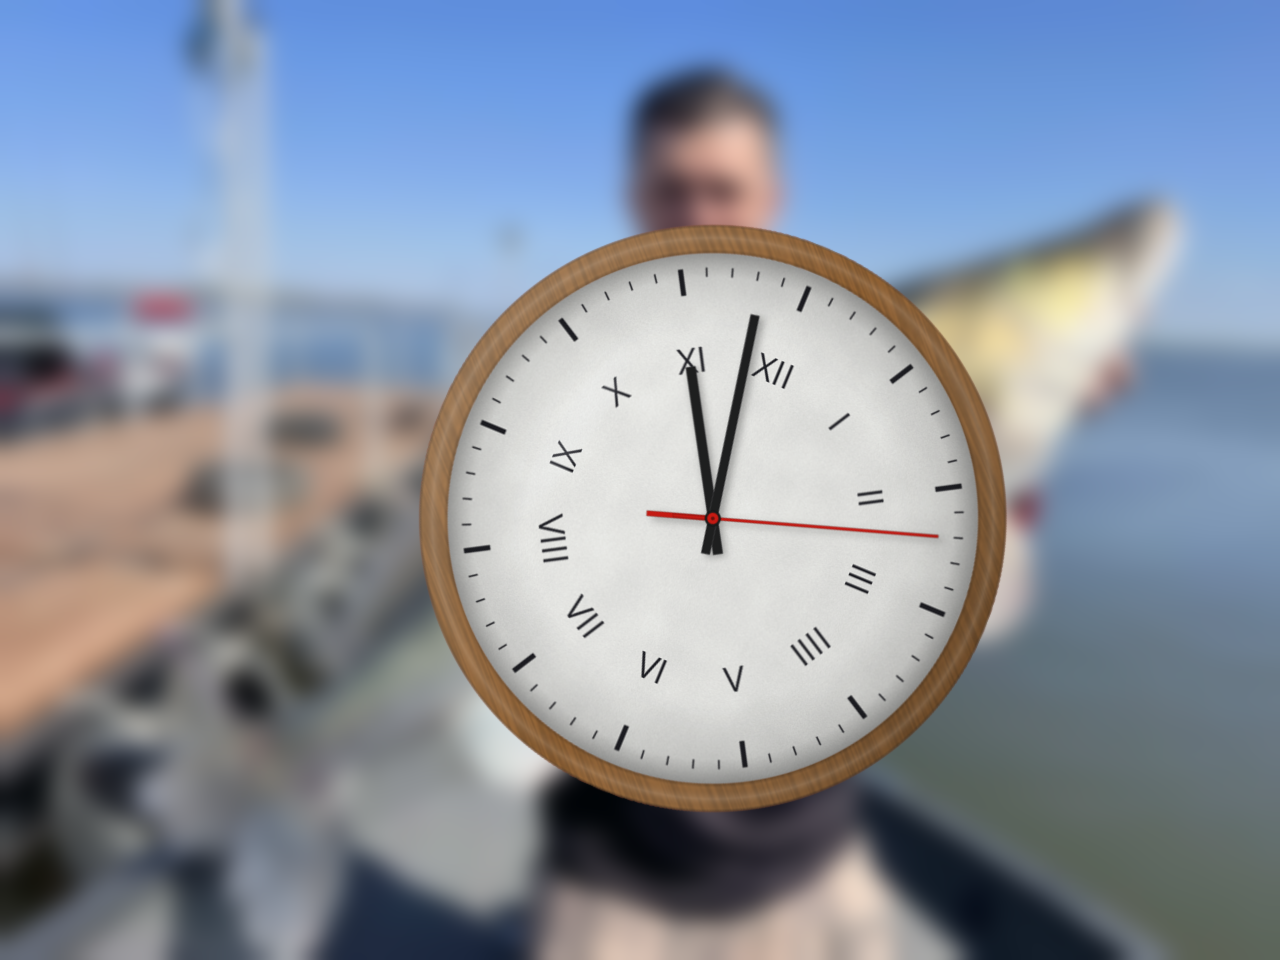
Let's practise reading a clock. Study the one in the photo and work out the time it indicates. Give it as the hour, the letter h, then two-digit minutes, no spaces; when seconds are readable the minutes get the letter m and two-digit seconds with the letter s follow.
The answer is 10h58m12s
